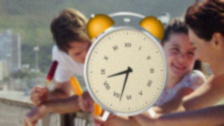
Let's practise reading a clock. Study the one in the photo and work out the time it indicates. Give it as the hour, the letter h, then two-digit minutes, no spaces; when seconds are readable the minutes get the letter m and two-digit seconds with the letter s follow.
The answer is 8h33
